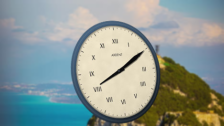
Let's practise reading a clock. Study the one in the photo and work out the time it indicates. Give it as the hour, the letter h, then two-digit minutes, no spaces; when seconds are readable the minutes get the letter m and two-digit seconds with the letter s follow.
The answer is 8h10
